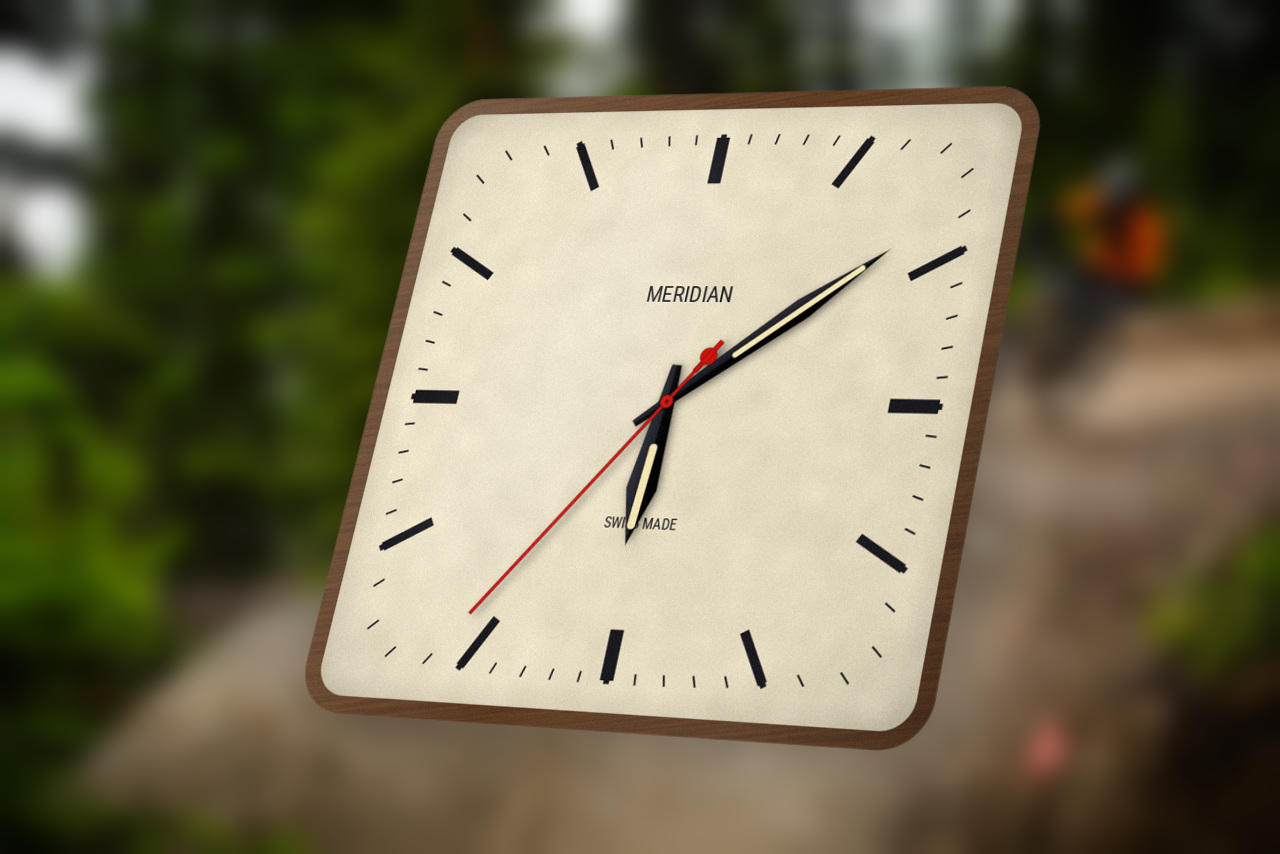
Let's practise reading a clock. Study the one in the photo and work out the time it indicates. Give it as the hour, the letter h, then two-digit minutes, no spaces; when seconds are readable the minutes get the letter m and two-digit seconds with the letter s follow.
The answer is 6h08m36s
